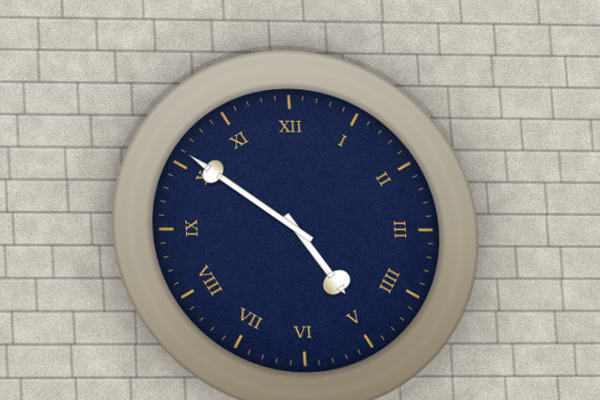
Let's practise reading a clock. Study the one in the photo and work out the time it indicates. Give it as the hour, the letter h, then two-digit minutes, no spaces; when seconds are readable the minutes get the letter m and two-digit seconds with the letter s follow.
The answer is 4h51
